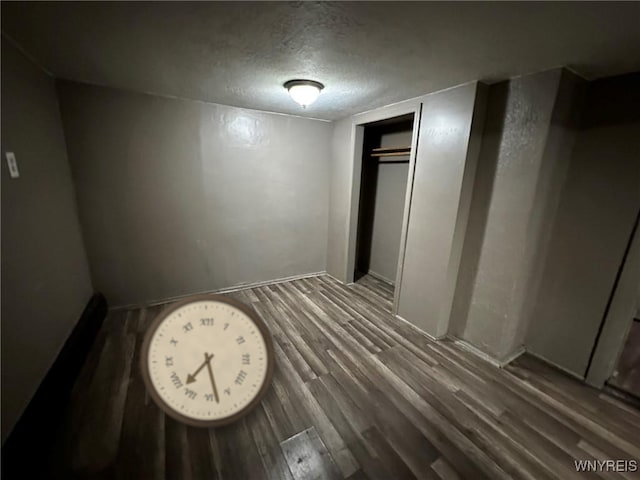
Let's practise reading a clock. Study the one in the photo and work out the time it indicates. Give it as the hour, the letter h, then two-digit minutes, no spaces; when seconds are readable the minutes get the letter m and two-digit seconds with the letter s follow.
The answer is 7h28
